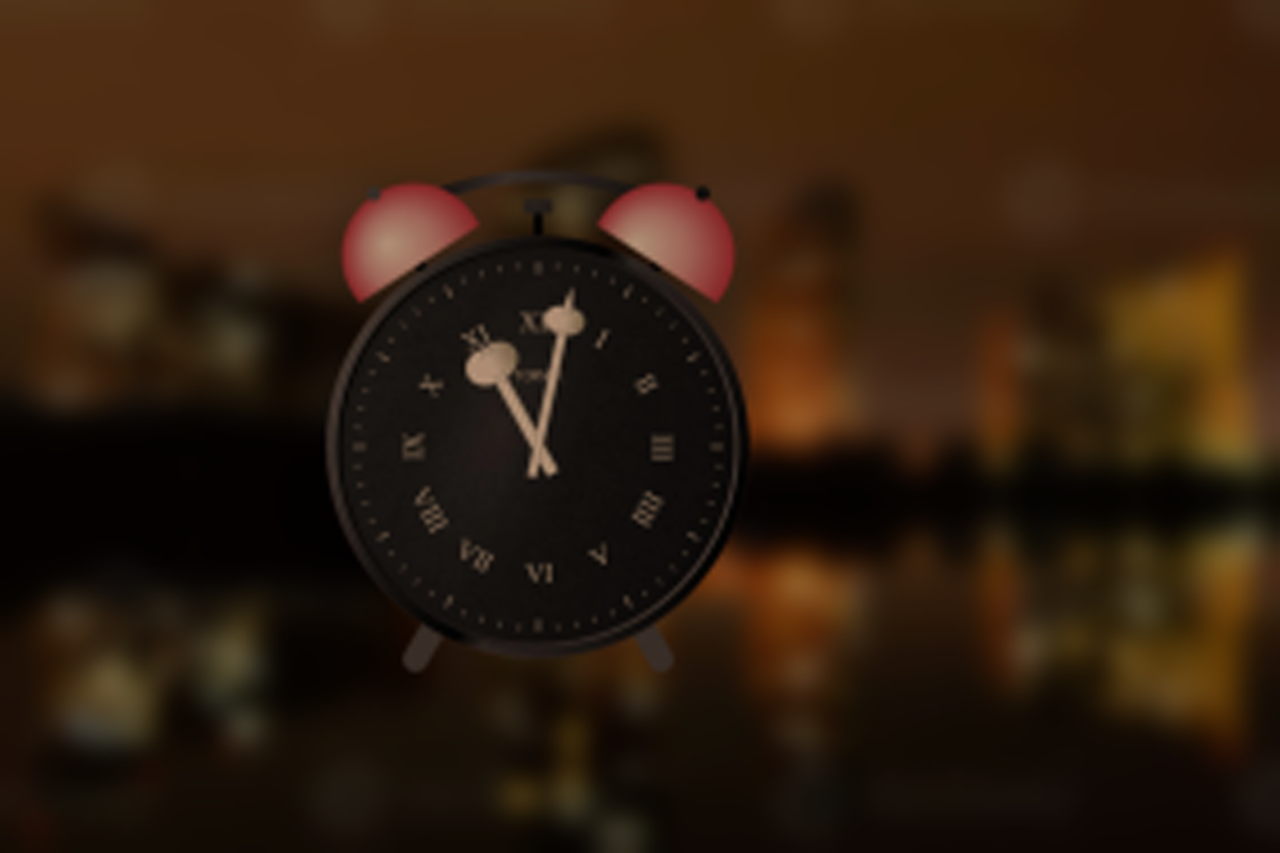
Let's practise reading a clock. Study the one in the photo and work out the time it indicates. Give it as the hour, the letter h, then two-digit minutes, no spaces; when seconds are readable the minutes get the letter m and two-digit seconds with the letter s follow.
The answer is 11h02
